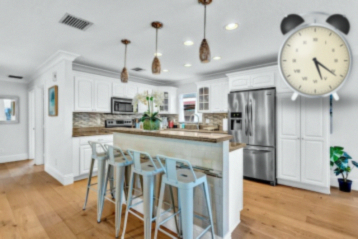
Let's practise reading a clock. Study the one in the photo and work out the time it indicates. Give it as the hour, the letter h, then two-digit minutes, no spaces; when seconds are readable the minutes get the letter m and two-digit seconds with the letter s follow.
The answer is 5h21
